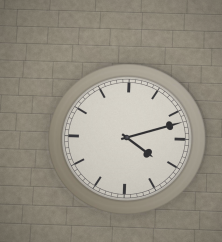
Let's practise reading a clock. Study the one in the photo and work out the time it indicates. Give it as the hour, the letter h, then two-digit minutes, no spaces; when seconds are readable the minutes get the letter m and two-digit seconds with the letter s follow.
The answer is 4h12
